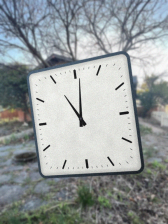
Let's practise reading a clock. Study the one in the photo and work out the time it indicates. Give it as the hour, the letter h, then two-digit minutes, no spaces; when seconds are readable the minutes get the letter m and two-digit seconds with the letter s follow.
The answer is 11h01
